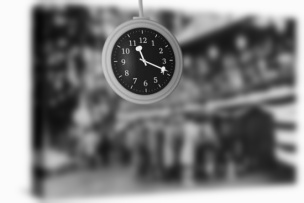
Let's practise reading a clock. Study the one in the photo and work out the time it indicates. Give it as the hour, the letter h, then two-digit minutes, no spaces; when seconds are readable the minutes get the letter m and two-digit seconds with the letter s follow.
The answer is 11h19
